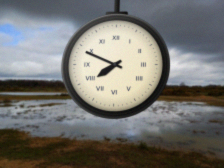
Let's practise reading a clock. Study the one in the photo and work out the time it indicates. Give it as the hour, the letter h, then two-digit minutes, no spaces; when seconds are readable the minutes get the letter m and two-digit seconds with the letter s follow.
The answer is 7h49
